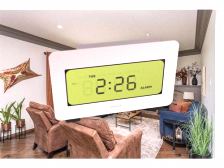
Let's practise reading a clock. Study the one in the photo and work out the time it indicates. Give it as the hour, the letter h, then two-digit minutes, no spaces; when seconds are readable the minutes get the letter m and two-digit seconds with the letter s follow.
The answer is 2h26
